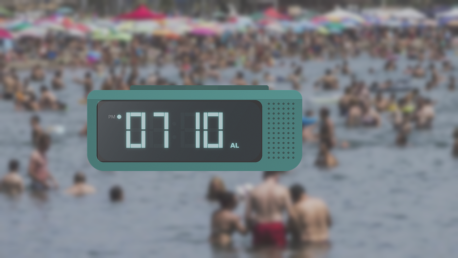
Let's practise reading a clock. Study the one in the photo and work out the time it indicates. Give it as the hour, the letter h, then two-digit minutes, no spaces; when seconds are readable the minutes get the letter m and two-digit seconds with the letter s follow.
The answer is 7h10
